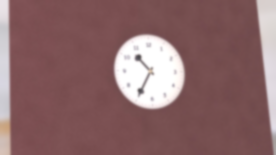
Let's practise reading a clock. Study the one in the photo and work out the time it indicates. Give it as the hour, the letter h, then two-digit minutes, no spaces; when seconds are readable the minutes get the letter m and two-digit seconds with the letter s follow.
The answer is 10h35
